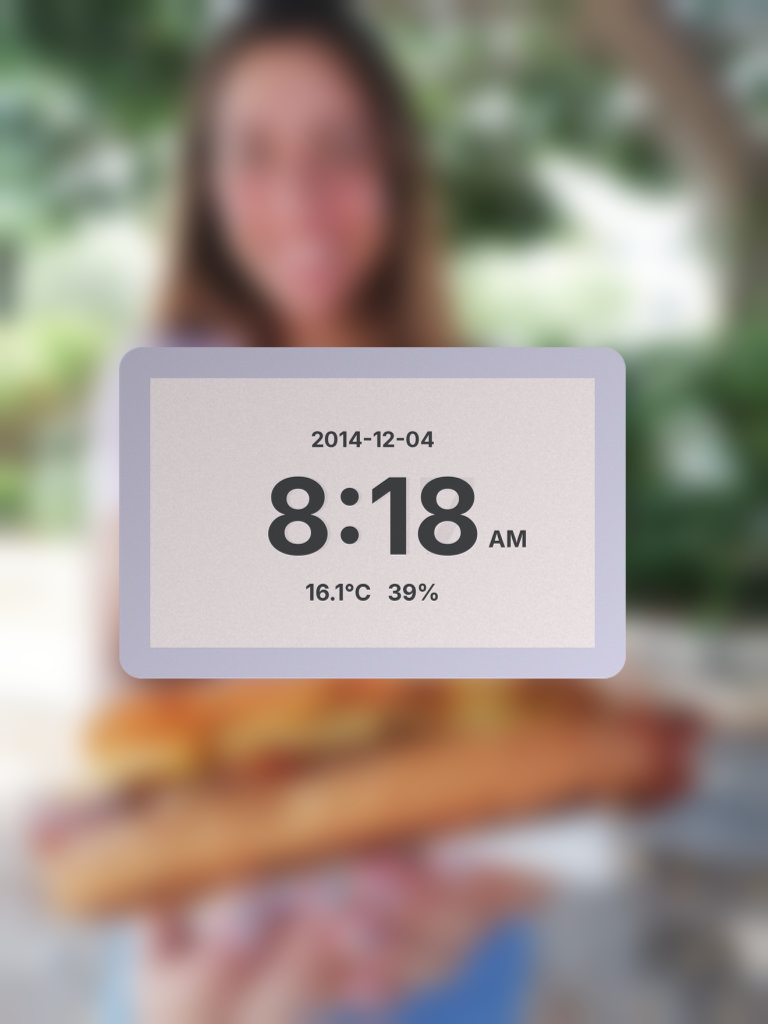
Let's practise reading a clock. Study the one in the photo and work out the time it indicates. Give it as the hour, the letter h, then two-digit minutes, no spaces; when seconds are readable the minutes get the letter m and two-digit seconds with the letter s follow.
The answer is 8h18
